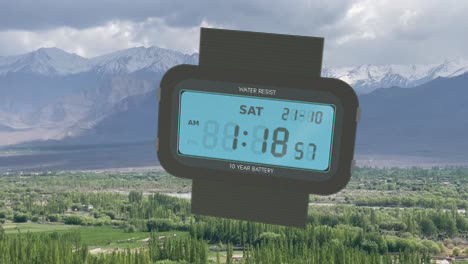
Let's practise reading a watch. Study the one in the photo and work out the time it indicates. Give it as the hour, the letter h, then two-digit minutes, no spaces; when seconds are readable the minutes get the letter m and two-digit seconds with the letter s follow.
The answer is 1h18m57s
